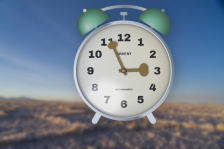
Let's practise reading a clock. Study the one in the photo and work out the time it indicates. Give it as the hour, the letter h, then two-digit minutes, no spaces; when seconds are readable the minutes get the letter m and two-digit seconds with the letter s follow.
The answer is 2h56
